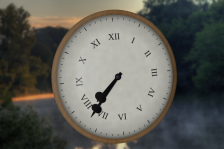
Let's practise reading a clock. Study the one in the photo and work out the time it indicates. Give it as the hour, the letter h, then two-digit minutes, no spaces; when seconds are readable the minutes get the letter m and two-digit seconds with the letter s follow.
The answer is 7h37
